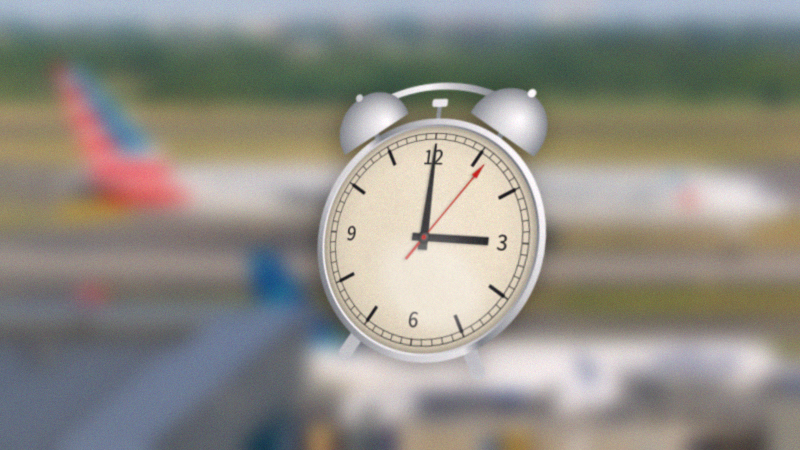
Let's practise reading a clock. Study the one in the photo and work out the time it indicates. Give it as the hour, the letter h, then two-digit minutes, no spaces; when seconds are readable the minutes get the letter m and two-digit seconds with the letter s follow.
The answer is 3h00m06s
